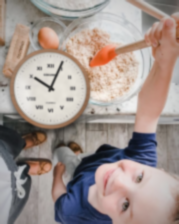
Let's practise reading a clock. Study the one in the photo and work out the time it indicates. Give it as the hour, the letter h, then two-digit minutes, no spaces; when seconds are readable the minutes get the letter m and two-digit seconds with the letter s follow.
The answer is 10h04
